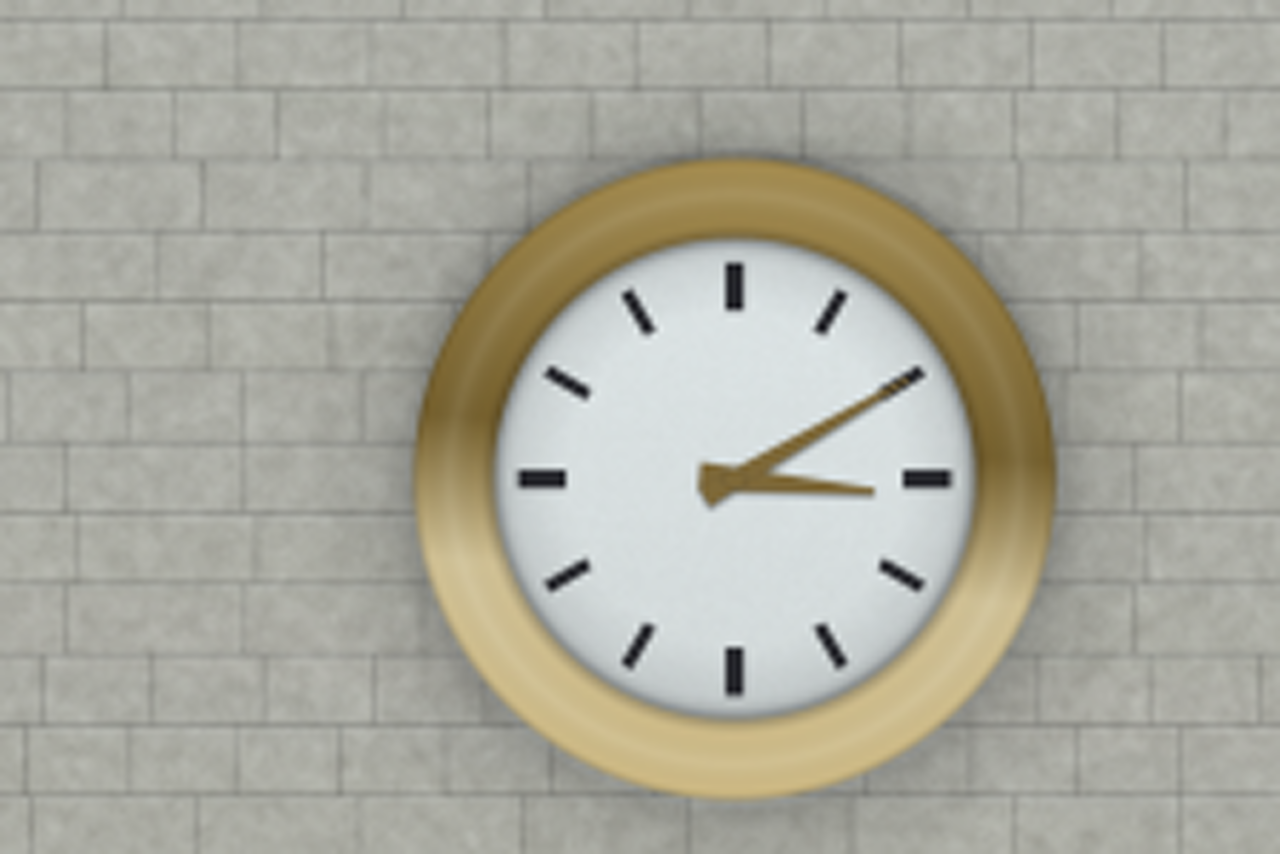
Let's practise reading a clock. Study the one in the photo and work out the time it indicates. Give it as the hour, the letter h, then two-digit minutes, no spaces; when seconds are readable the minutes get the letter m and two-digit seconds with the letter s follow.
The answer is 3h10
